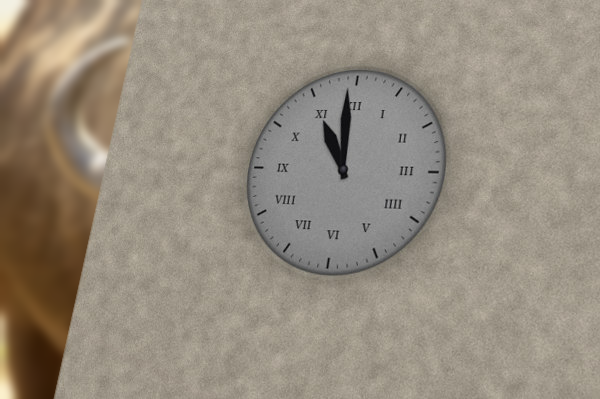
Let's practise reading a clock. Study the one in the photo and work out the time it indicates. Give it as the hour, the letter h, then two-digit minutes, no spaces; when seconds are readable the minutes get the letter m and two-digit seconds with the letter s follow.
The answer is 10h59
